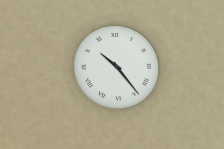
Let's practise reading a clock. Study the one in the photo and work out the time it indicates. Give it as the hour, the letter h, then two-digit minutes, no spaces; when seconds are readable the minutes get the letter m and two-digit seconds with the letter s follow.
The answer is 10h24
